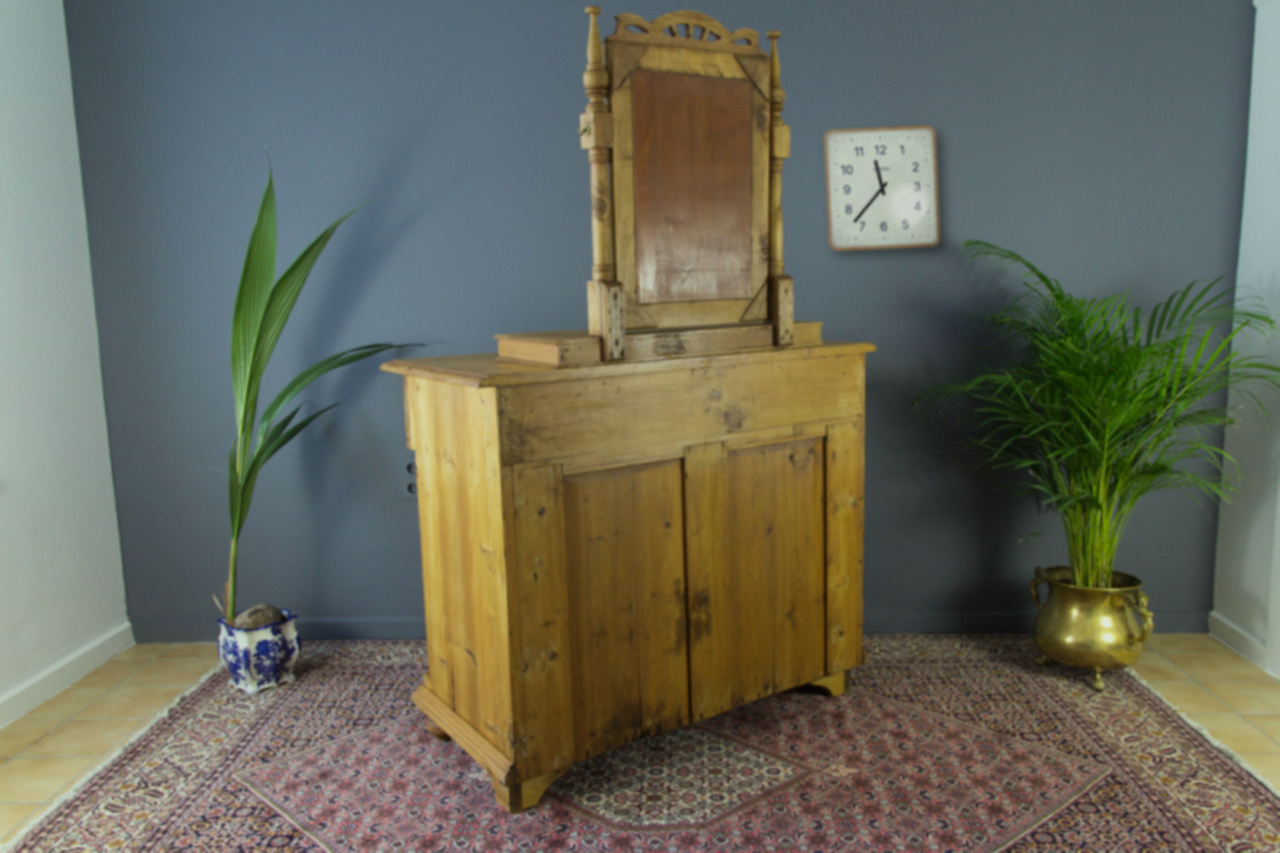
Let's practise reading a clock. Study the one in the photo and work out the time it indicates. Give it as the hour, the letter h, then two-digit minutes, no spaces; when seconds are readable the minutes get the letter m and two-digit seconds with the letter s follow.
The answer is 11h37
